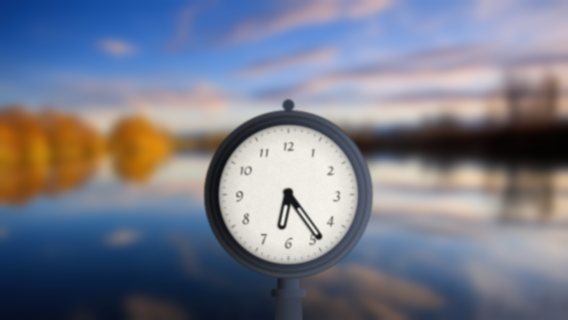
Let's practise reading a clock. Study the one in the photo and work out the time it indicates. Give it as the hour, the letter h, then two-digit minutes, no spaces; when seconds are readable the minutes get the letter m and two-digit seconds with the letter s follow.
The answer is 6h24
